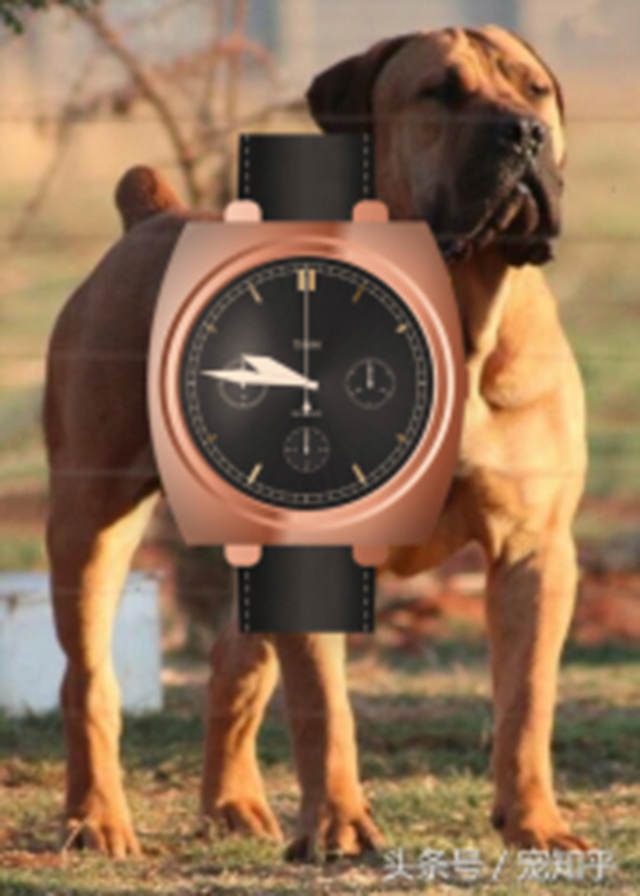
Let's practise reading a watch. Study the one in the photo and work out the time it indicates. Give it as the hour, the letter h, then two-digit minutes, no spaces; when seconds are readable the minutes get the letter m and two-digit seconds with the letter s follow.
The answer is 9h46
